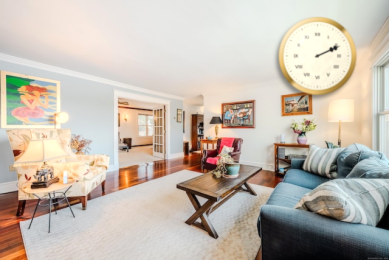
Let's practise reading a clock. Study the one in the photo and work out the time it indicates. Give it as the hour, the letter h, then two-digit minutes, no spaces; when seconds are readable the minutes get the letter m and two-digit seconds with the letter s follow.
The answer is 2h11
